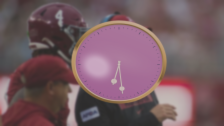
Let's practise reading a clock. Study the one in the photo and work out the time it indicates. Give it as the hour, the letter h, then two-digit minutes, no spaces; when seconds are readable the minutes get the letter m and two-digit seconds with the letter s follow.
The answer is 6h29
